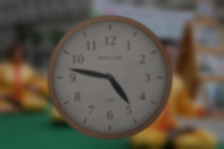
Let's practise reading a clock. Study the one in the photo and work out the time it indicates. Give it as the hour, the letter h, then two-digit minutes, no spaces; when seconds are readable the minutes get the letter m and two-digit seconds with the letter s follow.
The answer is 4h47
